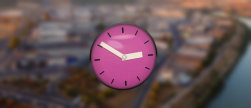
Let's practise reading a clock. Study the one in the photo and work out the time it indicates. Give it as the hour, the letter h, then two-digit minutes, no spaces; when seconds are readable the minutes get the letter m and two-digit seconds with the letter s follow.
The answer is 2h51
